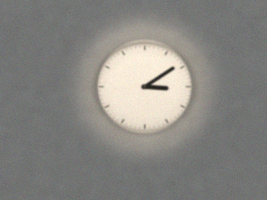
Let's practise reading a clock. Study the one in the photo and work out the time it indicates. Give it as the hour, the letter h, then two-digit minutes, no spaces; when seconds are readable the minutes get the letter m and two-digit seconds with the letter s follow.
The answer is 3h09
